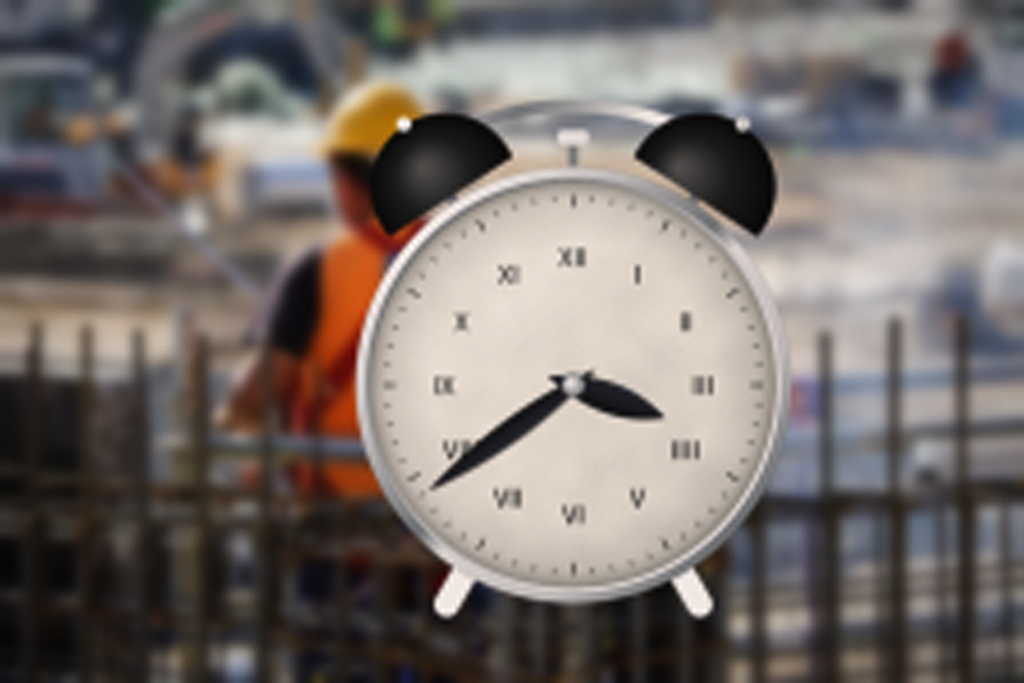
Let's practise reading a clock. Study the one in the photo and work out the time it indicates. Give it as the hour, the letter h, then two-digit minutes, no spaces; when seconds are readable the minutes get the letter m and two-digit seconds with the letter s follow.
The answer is 3h39
